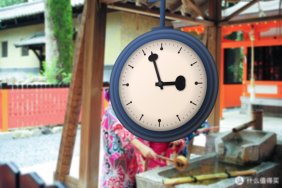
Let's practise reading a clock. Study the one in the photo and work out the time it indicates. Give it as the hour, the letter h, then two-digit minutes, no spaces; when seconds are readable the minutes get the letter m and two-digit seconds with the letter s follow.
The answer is 2h57
